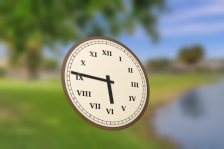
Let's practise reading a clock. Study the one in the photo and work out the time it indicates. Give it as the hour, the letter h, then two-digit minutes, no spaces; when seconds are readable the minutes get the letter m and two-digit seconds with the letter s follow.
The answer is 5h46
